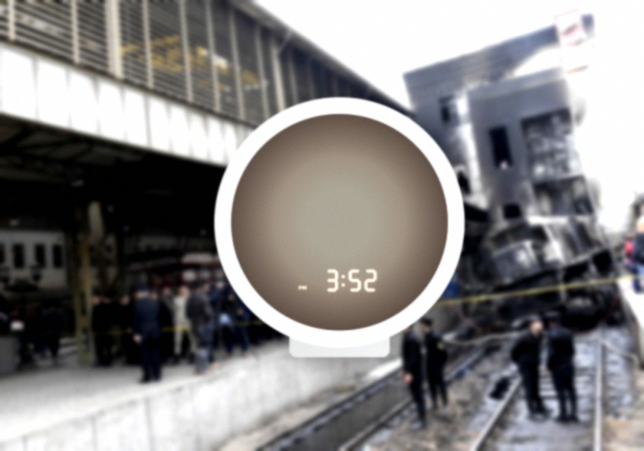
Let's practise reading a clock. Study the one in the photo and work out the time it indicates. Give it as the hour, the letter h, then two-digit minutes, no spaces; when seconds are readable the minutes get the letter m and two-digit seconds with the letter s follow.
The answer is 3h52
